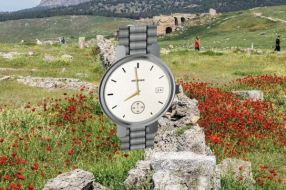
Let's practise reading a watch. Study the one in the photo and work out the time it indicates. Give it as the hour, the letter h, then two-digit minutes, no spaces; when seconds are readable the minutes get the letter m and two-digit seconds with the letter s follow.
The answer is 7h59
